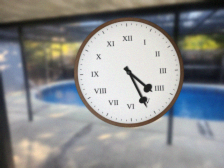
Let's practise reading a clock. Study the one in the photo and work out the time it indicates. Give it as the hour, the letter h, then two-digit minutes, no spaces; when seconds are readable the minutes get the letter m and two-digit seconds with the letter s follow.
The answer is 4h26
